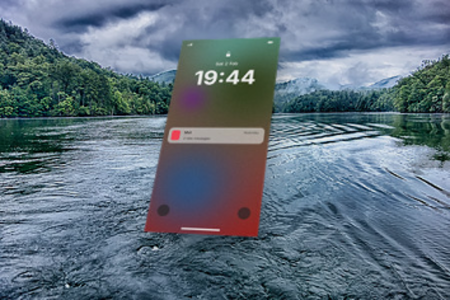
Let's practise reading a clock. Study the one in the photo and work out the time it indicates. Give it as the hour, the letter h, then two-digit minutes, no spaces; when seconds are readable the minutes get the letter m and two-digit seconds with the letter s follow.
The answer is 19h44
